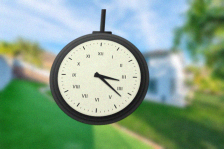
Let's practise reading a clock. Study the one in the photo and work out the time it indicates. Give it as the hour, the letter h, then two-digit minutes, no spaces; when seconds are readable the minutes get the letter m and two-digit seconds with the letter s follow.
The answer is 3h22
